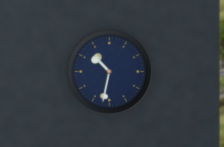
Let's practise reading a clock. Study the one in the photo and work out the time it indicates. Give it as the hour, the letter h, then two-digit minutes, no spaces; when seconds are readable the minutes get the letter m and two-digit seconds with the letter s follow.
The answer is 10h32
